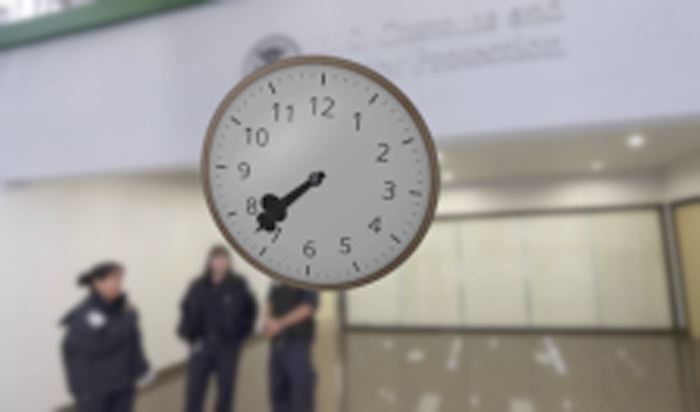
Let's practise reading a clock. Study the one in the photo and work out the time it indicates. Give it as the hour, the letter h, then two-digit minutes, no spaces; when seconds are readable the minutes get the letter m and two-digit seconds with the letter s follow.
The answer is 7h37
